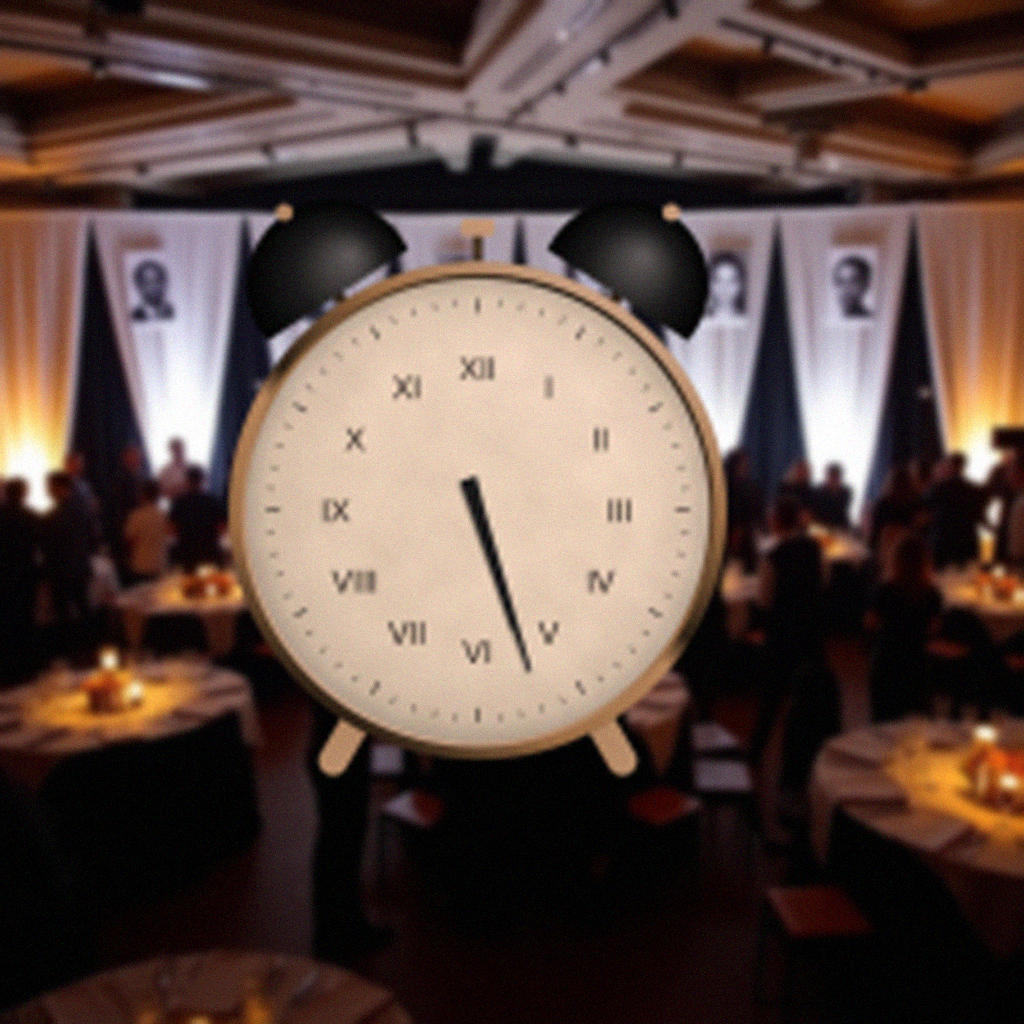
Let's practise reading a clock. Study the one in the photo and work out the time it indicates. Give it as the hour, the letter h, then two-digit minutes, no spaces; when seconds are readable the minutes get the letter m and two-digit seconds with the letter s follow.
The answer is 5h27
